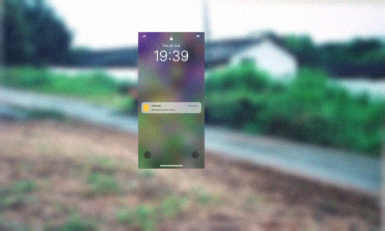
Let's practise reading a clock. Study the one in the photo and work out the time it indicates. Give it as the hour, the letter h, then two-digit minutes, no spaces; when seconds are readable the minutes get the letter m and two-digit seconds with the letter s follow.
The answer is 19h39
